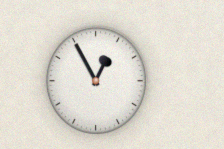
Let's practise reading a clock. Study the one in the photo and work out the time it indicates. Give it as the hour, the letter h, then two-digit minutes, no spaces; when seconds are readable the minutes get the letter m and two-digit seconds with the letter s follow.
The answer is 12h55
